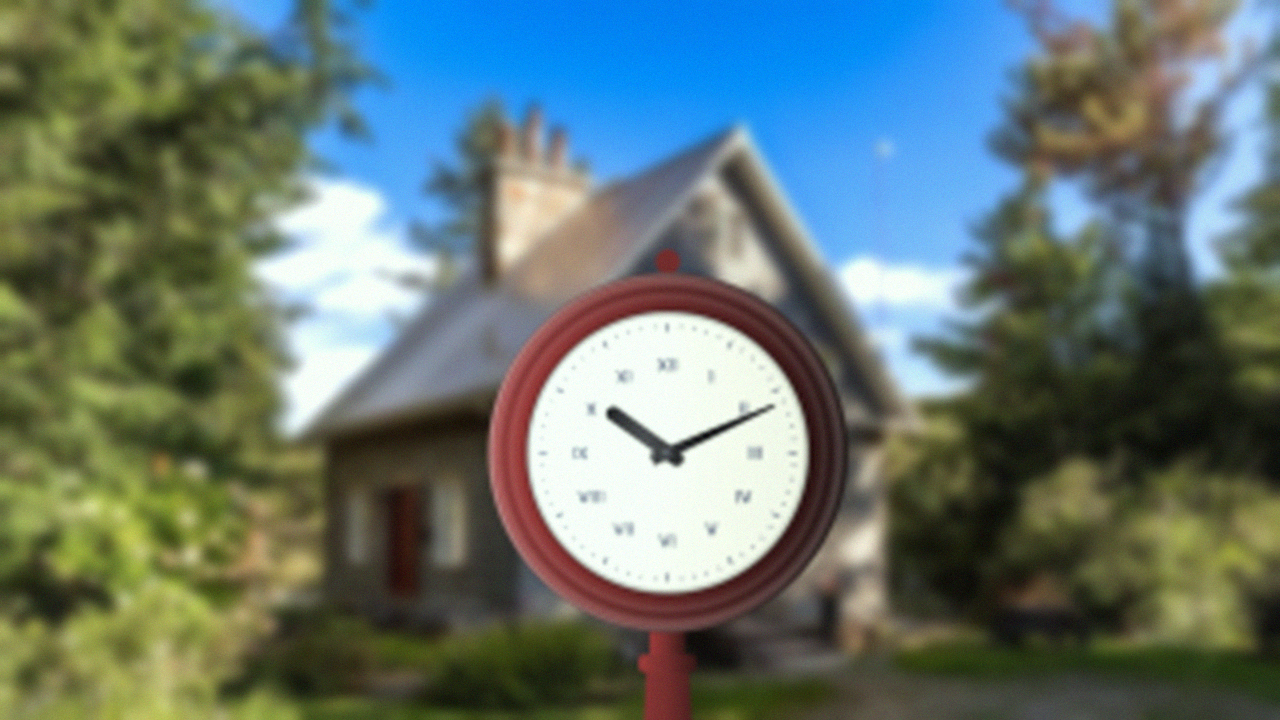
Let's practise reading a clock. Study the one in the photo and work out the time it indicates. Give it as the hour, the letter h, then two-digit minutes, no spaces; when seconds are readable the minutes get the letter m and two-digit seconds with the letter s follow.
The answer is 10h11
